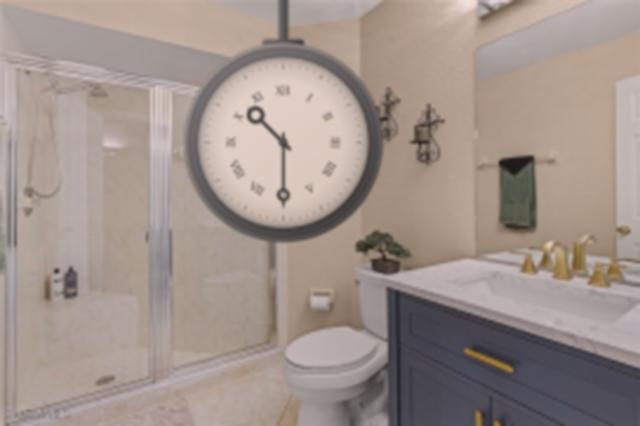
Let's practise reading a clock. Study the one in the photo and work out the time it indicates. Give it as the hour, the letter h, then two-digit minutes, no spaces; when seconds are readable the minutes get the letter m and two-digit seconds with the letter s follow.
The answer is 10h30
